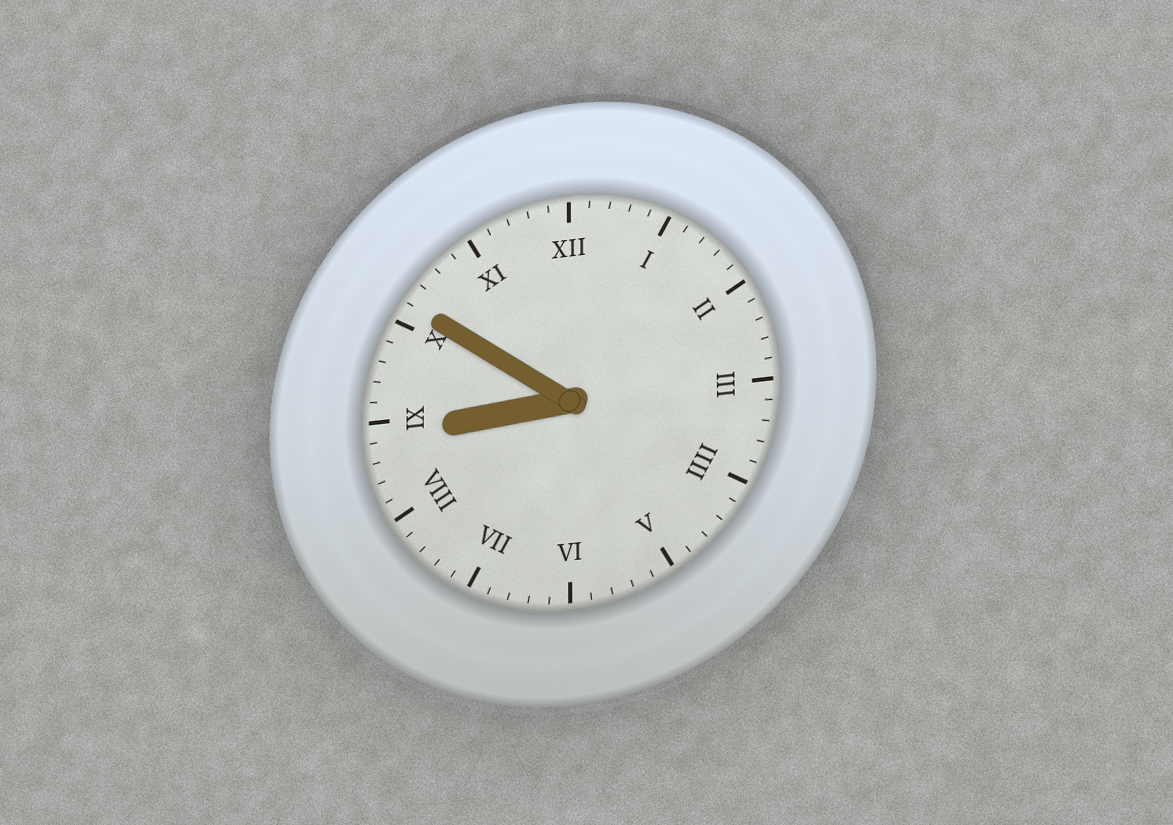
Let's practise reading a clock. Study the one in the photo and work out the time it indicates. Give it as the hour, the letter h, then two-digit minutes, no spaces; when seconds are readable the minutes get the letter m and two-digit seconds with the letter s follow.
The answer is 8h51
